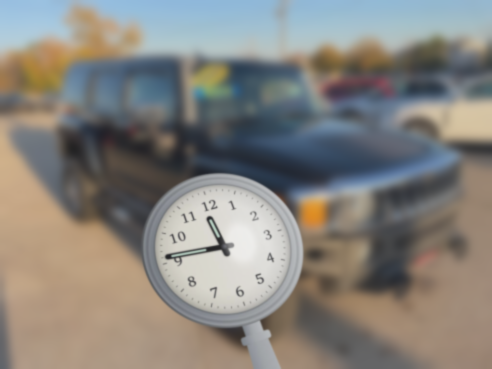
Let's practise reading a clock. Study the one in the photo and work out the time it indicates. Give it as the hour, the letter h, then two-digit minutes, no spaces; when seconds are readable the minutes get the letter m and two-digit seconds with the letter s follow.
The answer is 11h46
